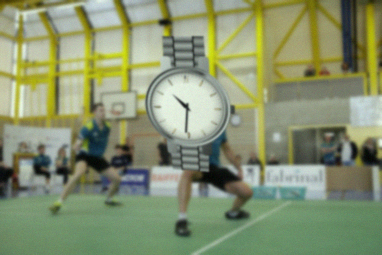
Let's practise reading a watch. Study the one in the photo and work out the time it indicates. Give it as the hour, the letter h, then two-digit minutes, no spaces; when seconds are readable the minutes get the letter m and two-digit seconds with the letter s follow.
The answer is 10h31
